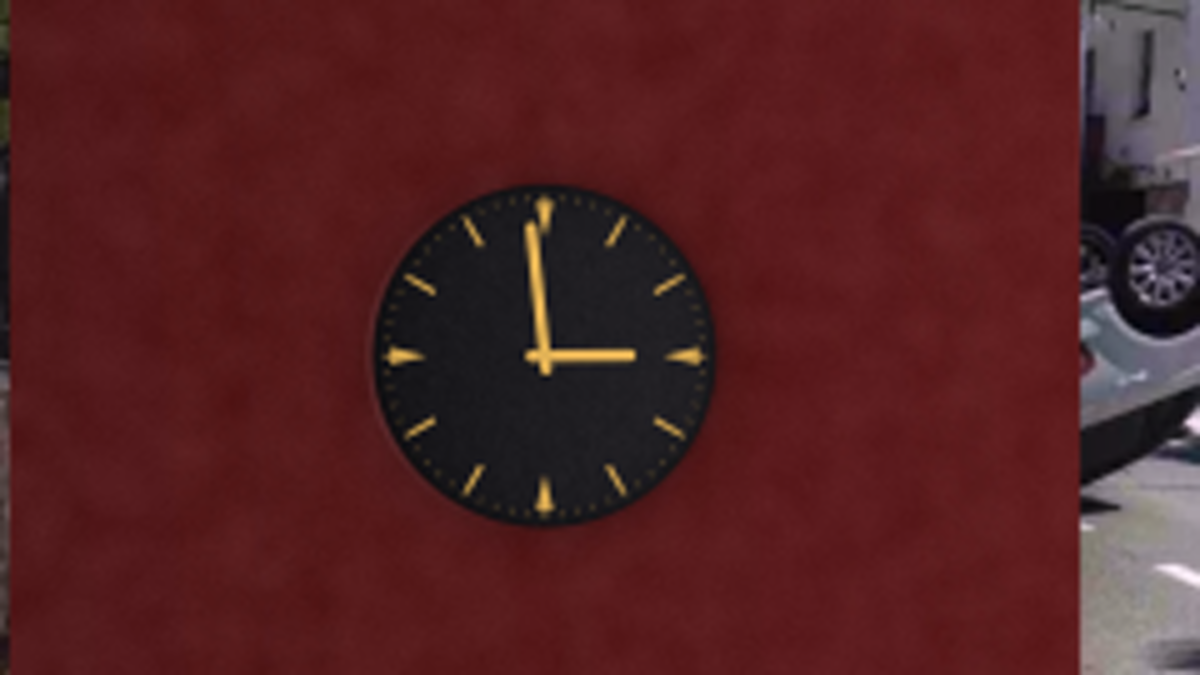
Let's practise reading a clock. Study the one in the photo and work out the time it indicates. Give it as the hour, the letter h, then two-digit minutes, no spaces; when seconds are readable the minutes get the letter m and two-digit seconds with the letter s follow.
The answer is 2h59
